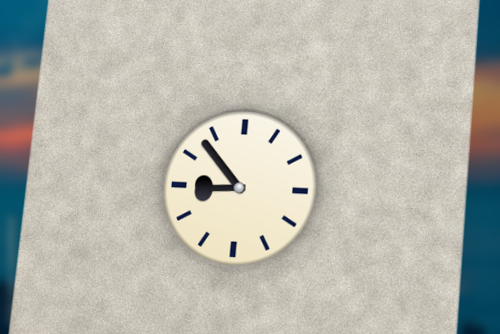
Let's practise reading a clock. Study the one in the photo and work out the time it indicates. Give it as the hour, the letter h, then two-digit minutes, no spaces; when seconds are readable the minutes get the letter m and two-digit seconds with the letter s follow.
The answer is 8h53
